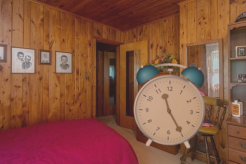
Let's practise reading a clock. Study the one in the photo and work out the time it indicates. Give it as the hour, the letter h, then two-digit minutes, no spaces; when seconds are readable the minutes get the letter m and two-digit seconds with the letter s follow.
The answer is 11h25
